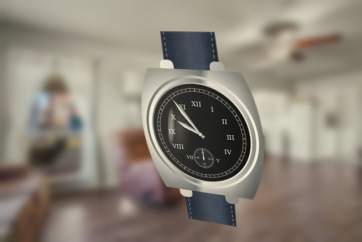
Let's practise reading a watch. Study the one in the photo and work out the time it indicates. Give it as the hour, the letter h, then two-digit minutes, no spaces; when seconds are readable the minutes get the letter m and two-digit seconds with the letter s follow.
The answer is 9h54
